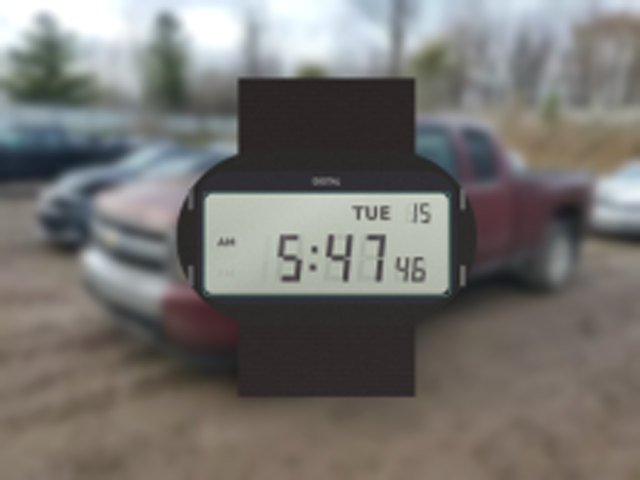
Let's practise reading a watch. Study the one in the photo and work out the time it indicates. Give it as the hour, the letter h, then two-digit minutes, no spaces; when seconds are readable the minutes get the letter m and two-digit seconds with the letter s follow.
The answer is 5h47m46s
